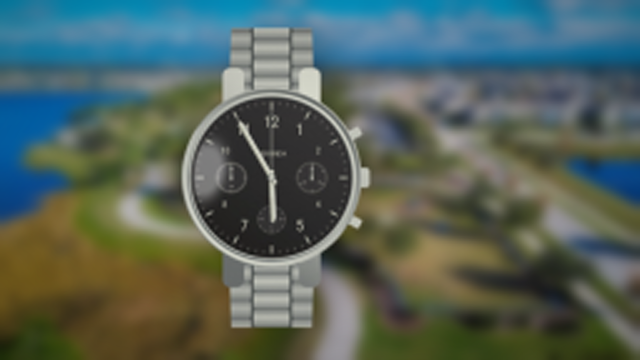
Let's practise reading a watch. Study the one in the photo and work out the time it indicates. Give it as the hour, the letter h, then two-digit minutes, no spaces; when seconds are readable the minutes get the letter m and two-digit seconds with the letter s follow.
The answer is 5h55
